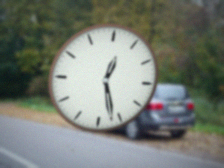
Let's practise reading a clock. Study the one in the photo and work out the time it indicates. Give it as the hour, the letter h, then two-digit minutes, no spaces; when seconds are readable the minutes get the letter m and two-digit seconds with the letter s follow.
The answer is 12h27
